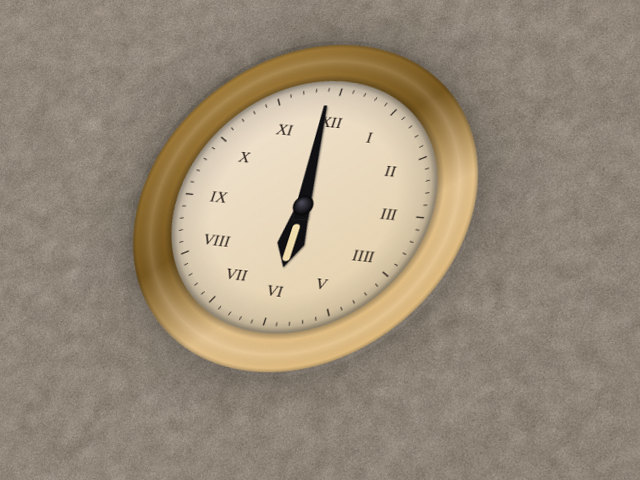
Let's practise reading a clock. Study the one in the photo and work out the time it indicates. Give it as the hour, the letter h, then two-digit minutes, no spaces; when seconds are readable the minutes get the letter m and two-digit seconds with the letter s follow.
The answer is 5h59
